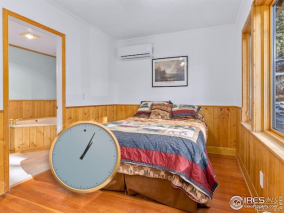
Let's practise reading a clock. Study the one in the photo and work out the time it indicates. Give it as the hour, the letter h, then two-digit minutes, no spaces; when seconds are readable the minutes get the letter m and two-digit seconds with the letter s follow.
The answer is 1h04
